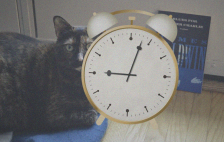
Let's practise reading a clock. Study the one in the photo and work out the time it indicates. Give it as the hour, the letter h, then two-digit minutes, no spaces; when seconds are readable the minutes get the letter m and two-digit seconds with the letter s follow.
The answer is 9h03
